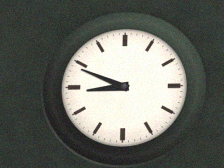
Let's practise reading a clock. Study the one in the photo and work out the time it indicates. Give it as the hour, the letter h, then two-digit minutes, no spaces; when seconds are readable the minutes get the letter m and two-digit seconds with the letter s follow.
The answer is 8h49
